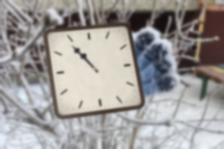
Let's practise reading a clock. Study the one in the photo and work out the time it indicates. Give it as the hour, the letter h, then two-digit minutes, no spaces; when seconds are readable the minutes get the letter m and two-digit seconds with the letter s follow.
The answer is 10h54
